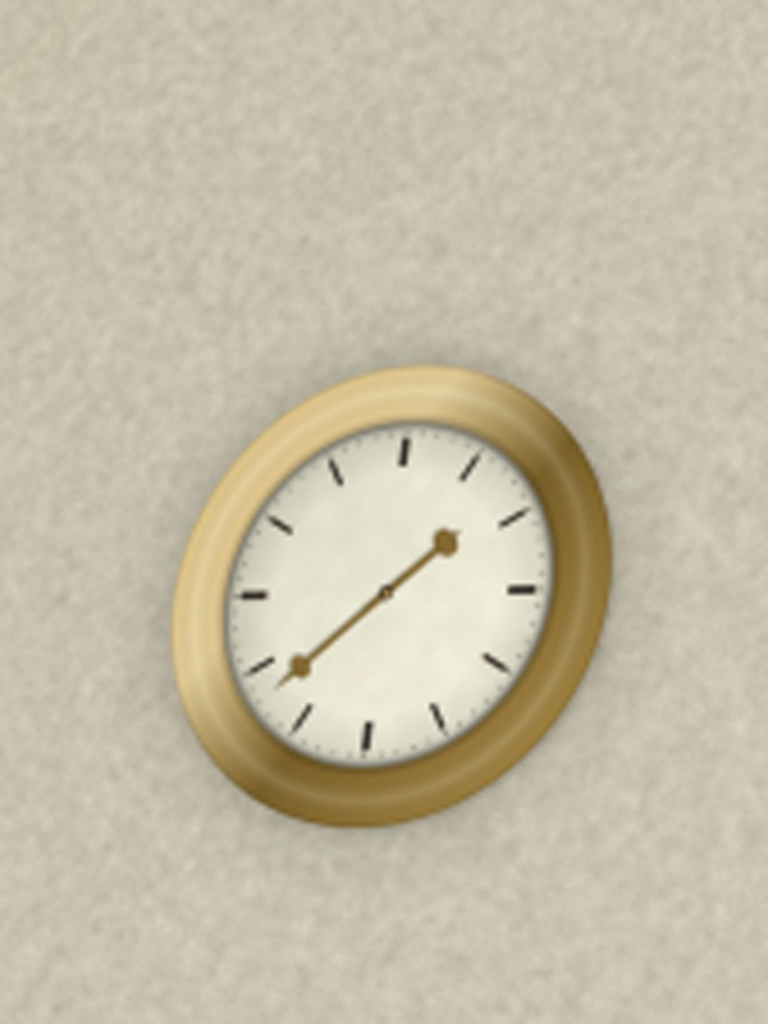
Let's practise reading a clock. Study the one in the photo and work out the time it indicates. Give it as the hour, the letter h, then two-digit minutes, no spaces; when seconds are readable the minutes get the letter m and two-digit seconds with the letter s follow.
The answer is 1h38
